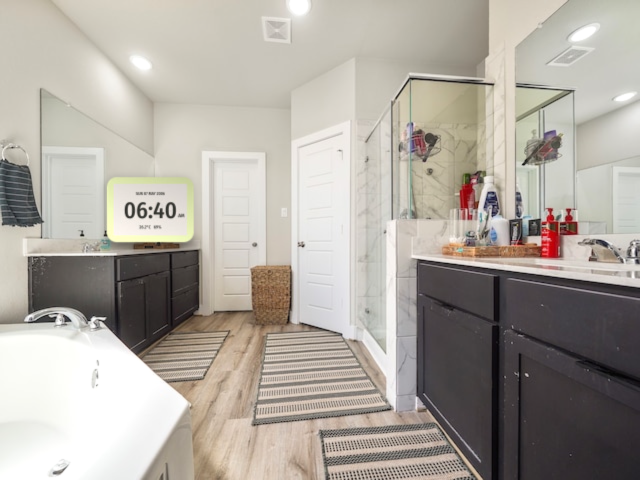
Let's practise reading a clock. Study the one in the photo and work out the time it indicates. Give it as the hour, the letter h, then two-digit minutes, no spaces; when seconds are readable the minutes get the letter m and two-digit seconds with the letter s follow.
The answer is 6h40
